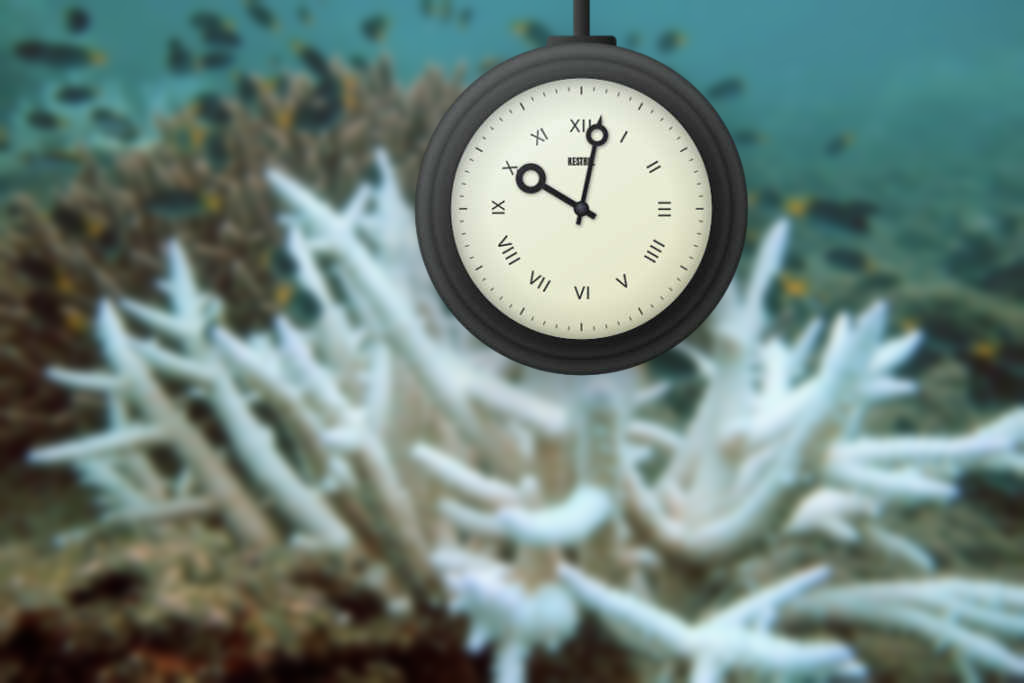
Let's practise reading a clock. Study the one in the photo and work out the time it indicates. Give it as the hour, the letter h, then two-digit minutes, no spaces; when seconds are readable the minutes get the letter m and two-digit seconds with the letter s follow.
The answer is 10h02
